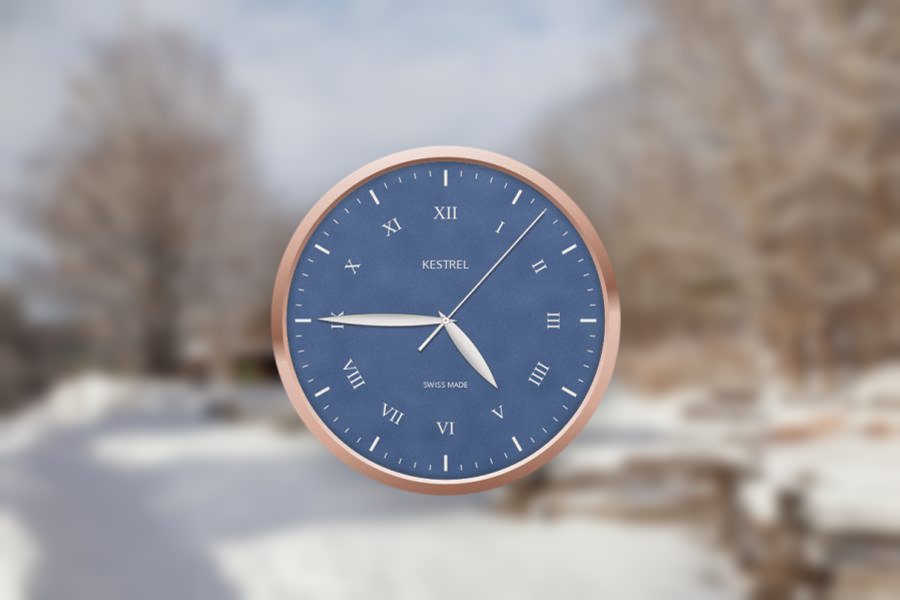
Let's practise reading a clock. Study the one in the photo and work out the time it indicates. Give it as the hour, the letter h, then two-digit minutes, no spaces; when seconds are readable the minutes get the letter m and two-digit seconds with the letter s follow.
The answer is 4h45m07s
